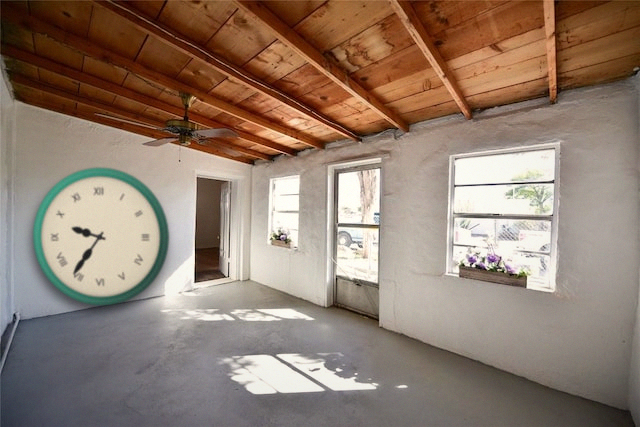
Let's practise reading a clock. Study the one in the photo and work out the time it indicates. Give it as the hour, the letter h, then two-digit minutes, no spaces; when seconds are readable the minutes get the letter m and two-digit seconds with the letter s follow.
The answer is 9h36
